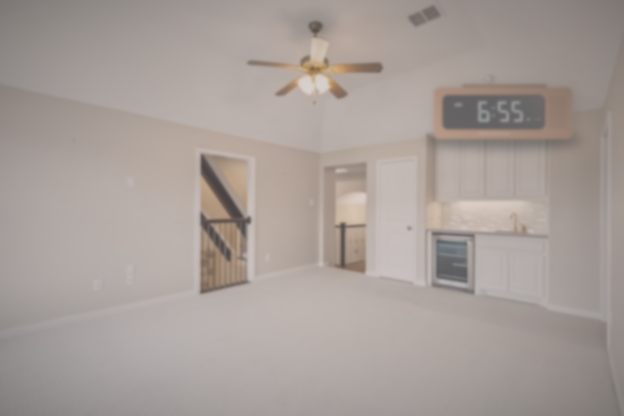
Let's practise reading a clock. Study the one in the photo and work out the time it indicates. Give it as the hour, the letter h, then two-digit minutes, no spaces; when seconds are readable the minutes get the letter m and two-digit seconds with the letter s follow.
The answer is 6h55
